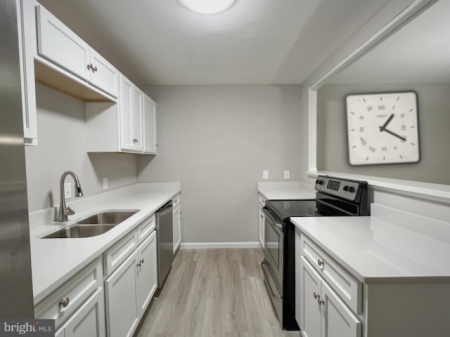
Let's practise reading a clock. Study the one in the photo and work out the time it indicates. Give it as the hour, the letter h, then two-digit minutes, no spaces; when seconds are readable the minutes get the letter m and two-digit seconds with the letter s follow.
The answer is 1h20
